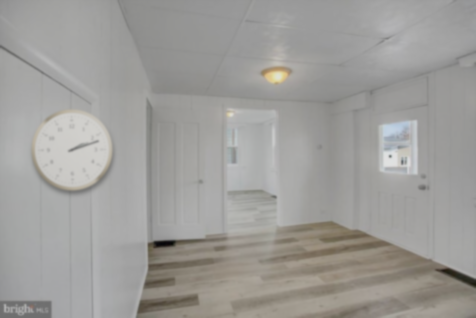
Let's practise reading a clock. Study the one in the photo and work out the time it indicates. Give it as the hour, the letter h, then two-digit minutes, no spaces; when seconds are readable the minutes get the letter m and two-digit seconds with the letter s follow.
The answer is 2h12
